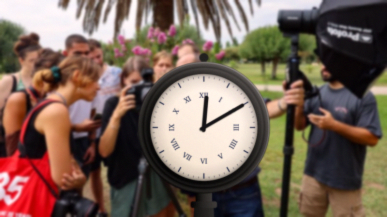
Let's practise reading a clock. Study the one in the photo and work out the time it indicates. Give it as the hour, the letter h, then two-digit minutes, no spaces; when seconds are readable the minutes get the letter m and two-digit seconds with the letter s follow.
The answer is 12h10
